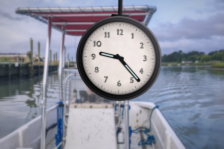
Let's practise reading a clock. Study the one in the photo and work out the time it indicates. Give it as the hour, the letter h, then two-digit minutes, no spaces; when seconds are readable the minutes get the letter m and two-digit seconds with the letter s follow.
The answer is 9h23
